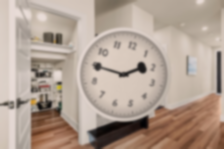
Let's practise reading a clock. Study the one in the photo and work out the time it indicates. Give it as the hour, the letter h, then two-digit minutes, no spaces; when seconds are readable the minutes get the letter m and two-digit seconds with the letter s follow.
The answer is 1h45
